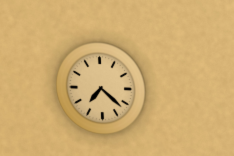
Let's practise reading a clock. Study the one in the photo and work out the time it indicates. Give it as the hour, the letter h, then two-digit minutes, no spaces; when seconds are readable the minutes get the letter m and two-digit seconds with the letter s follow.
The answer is 7h22
